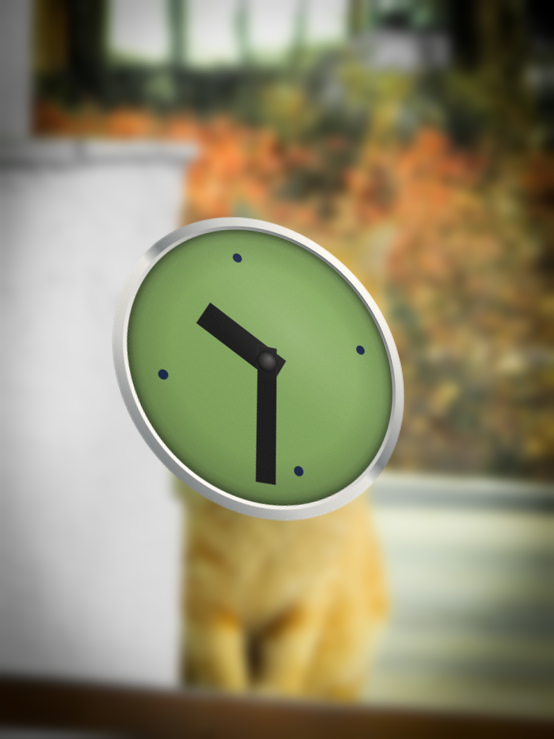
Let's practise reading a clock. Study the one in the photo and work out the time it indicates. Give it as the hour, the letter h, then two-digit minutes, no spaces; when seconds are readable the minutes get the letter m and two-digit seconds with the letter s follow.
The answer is 10h33
